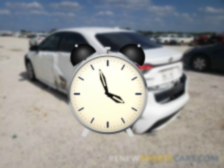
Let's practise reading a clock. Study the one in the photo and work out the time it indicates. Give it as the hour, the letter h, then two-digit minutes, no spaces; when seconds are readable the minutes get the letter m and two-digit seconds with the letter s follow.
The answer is 3h57
